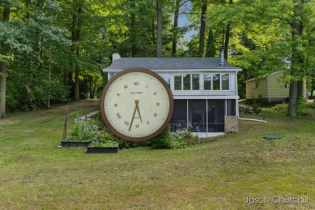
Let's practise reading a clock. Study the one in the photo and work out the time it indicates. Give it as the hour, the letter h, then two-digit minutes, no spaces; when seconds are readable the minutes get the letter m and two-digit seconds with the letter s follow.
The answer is 5h33
